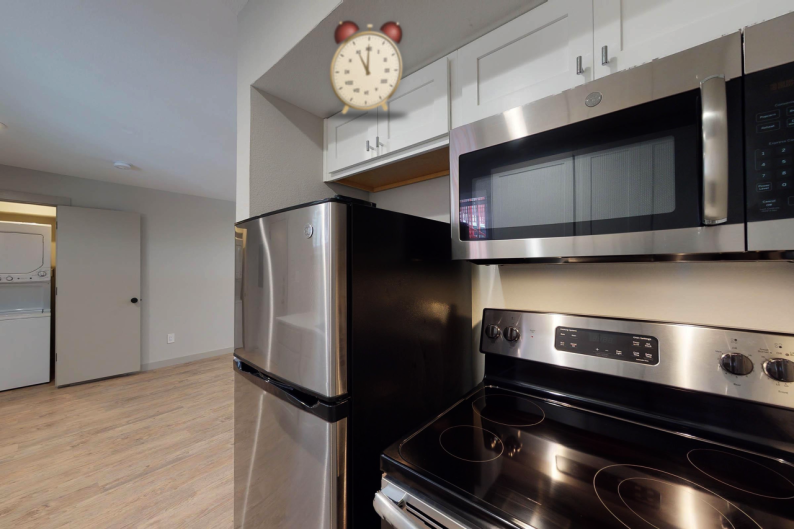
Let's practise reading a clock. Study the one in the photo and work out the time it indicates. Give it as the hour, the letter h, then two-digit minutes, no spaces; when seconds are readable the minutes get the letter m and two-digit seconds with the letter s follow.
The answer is 11h00
